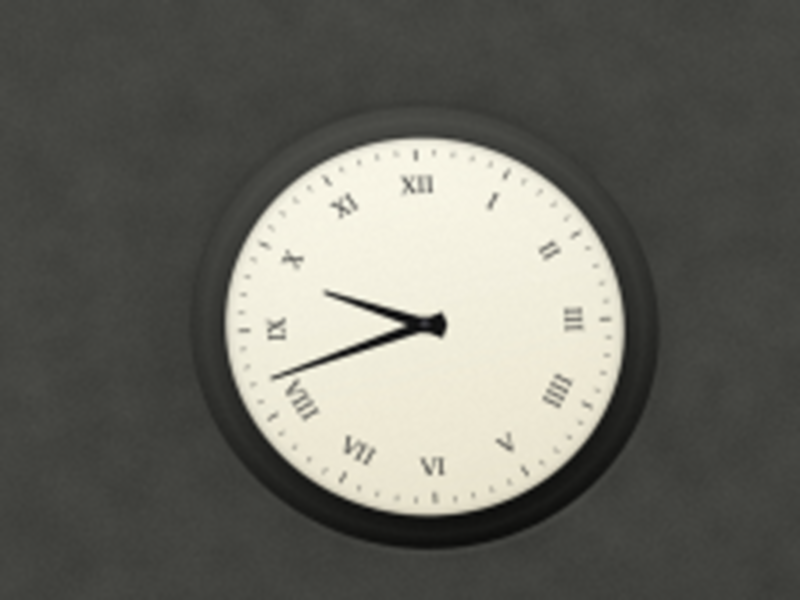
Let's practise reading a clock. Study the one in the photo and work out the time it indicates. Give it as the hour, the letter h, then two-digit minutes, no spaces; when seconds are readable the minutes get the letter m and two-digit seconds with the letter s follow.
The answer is 9h42
